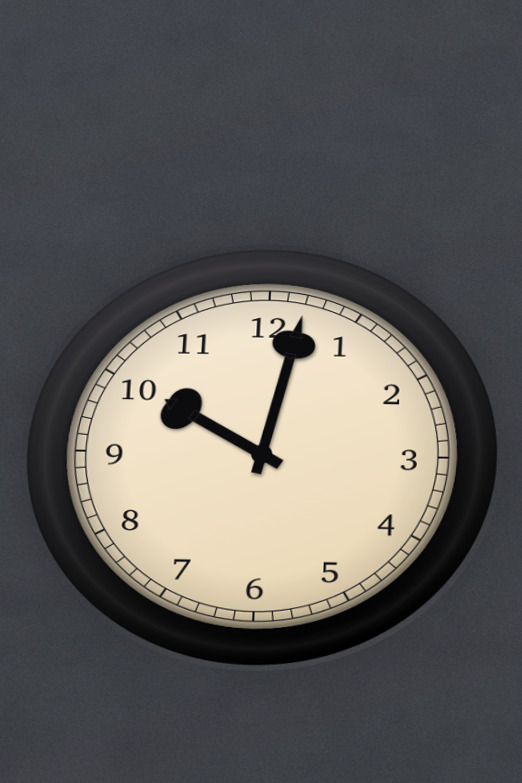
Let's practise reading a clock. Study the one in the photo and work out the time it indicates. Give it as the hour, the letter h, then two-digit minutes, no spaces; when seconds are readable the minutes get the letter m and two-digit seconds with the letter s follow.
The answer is 10h02
